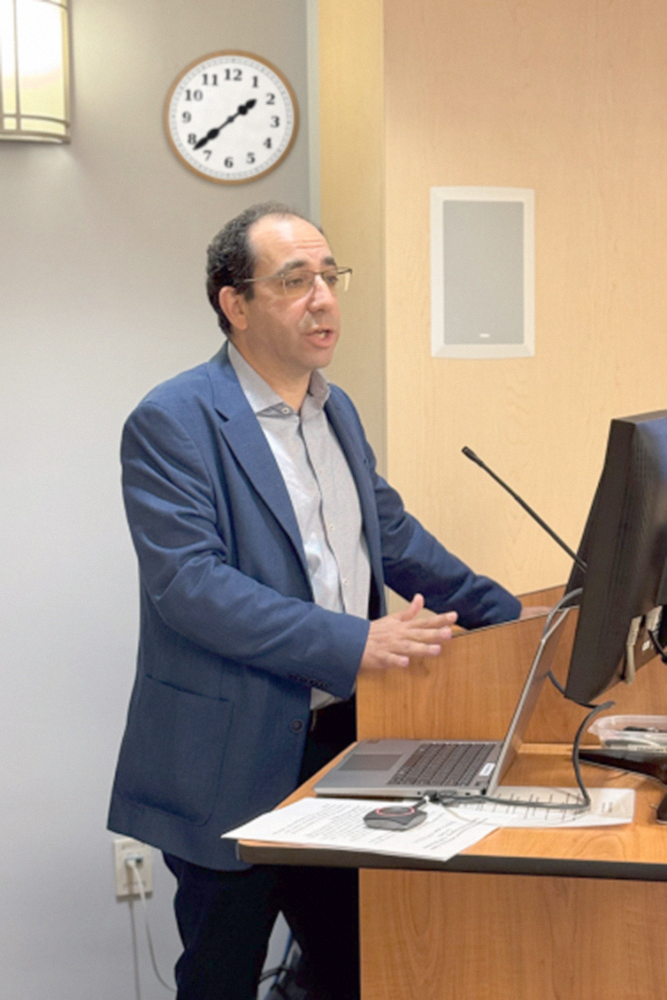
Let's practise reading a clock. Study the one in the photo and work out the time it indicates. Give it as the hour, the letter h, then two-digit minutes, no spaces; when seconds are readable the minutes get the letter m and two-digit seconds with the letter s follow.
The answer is 1h38
